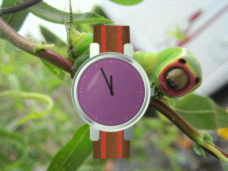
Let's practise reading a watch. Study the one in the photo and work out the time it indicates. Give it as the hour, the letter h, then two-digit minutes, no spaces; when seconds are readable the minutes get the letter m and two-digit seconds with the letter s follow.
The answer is 11h56
